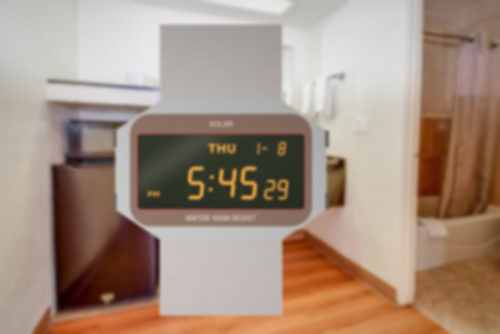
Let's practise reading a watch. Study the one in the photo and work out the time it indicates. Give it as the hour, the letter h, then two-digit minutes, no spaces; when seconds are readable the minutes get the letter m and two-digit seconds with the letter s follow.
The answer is 5h45m29s
